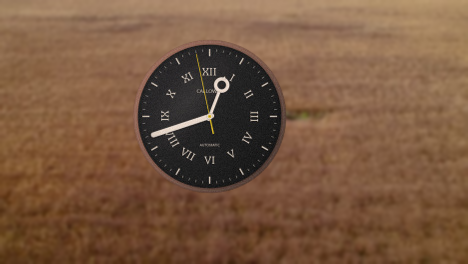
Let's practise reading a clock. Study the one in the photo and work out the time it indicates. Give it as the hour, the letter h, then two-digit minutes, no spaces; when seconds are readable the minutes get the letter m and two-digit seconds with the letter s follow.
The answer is 12h41m58s
